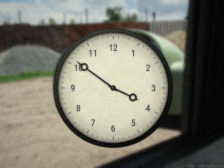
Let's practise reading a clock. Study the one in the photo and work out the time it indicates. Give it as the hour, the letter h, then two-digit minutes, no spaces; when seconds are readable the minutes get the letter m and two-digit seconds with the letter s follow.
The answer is 3h51
